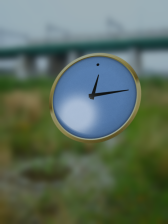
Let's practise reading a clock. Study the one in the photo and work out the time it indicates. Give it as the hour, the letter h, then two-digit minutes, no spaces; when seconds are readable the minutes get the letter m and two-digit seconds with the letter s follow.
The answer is 12h13
